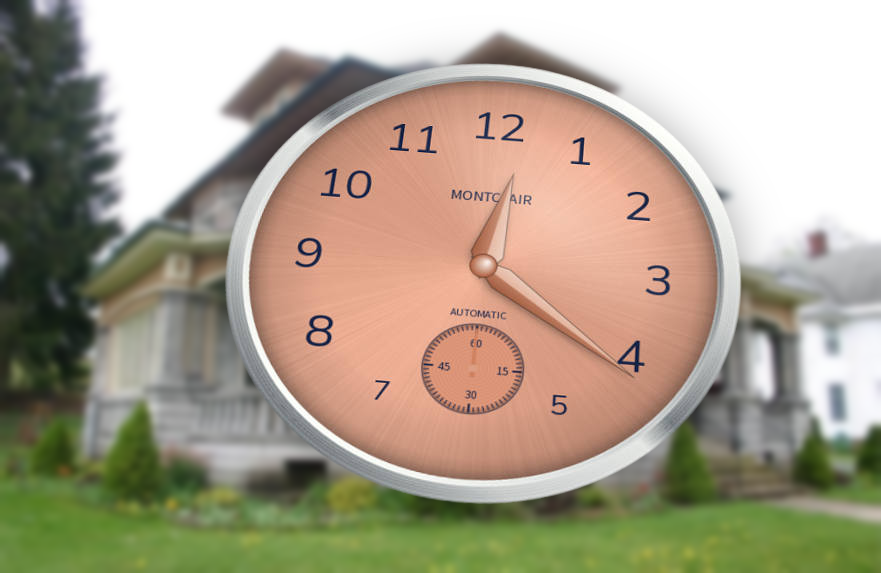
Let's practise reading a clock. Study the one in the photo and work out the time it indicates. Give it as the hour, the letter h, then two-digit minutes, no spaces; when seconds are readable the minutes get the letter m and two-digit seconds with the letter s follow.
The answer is 12h21m00s
